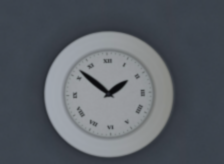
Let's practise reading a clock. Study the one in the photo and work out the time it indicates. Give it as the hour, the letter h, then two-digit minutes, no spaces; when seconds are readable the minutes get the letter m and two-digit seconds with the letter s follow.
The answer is 1h52
